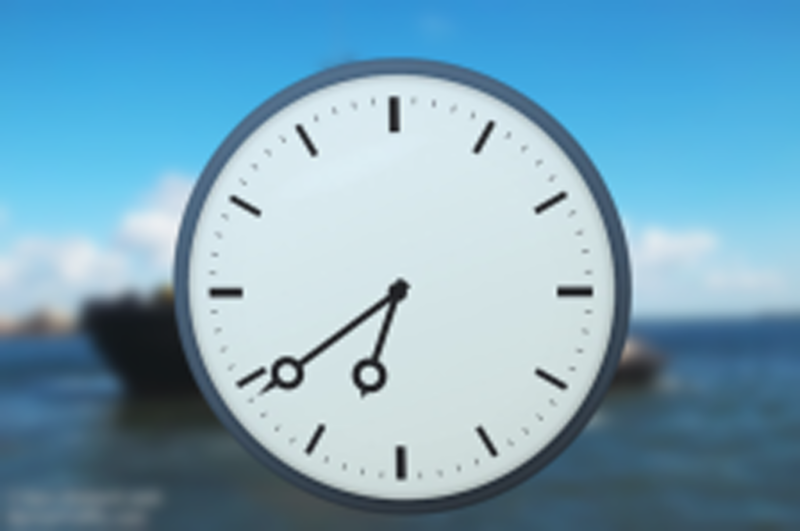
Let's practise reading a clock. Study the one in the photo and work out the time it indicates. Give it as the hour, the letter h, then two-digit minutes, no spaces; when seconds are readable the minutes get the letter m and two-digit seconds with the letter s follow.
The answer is 6h39
